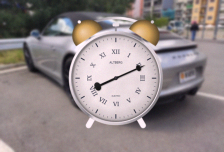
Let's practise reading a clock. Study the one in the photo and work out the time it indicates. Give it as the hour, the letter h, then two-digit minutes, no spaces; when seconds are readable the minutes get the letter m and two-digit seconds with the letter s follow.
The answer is 8h11
